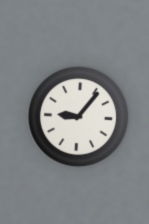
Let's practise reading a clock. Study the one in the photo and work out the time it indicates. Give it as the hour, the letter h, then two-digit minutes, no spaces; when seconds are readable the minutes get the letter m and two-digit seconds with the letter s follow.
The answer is 9h06
